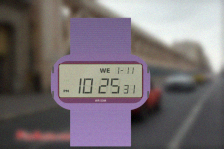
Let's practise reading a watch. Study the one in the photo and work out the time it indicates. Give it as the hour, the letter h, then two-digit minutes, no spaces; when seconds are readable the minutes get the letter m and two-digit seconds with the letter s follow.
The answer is 10h25m31s
